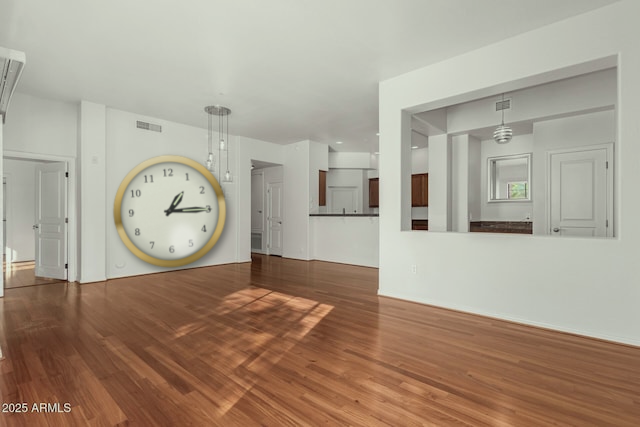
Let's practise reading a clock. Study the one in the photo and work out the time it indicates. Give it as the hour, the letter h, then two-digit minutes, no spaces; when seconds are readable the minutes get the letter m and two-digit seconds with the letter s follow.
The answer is 1h15
